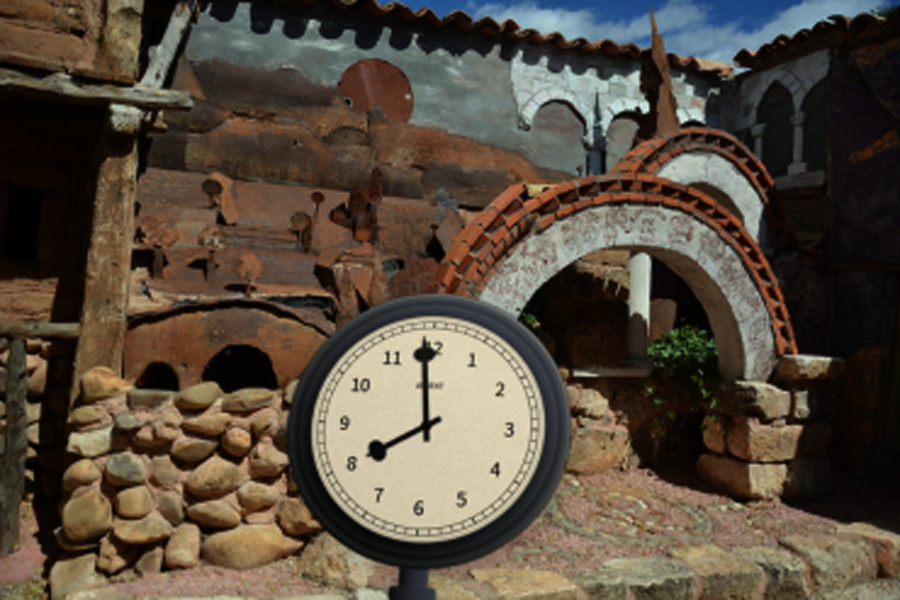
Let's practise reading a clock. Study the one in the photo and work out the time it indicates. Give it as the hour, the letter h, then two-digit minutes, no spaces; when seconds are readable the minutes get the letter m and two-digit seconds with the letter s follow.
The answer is 7h59
